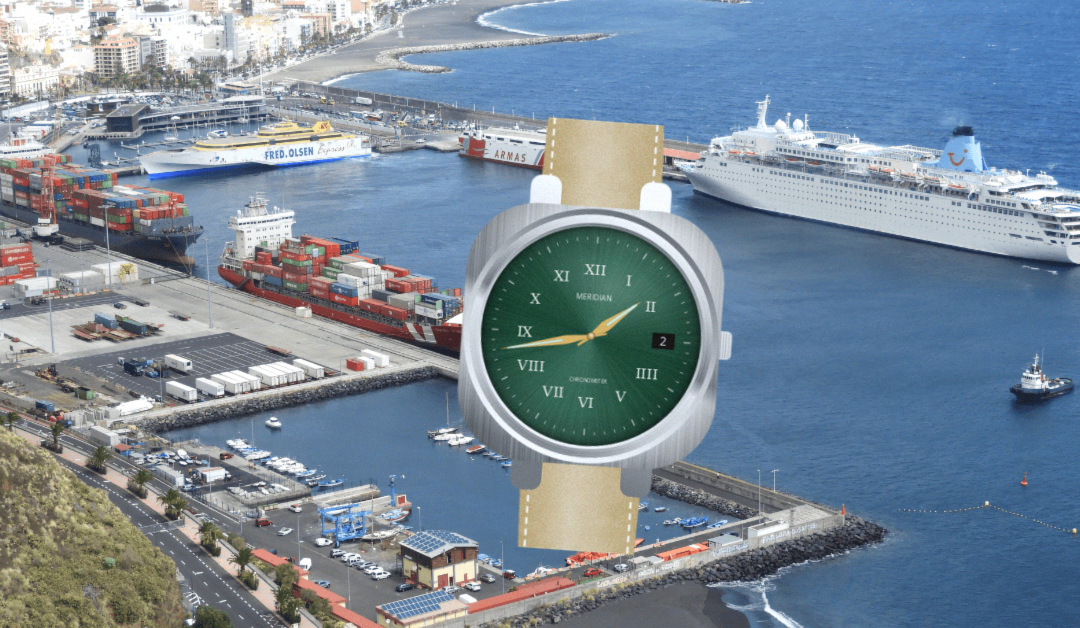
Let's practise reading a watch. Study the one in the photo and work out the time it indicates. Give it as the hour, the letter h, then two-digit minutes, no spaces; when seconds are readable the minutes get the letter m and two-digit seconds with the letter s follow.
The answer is 1h43
